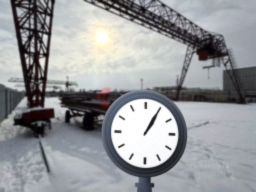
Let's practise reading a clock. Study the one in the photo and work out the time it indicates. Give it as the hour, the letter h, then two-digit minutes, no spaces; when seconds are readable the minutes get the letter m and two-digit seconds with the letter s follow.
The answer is 1h05
